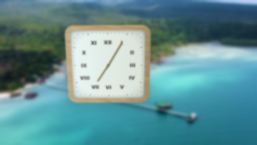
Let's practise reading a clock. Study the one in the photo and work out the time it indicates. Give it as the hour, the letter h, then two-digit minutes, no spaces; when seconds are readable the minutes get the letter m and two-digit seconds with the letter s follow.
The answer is 7h05
